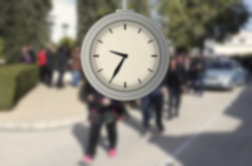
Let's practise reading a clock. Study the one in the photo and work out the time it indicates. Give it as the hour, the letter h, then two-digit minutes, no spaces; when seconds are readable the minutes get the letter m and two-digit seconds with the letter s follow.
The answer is 9h35
